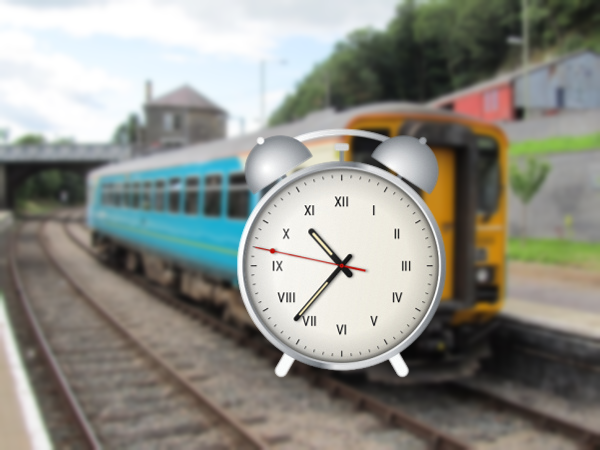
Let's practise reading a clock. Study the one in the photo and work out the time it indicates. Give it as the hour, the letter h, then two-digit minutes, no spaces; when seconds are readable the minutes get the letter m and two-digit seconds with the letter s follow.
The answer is 10h36m47s
